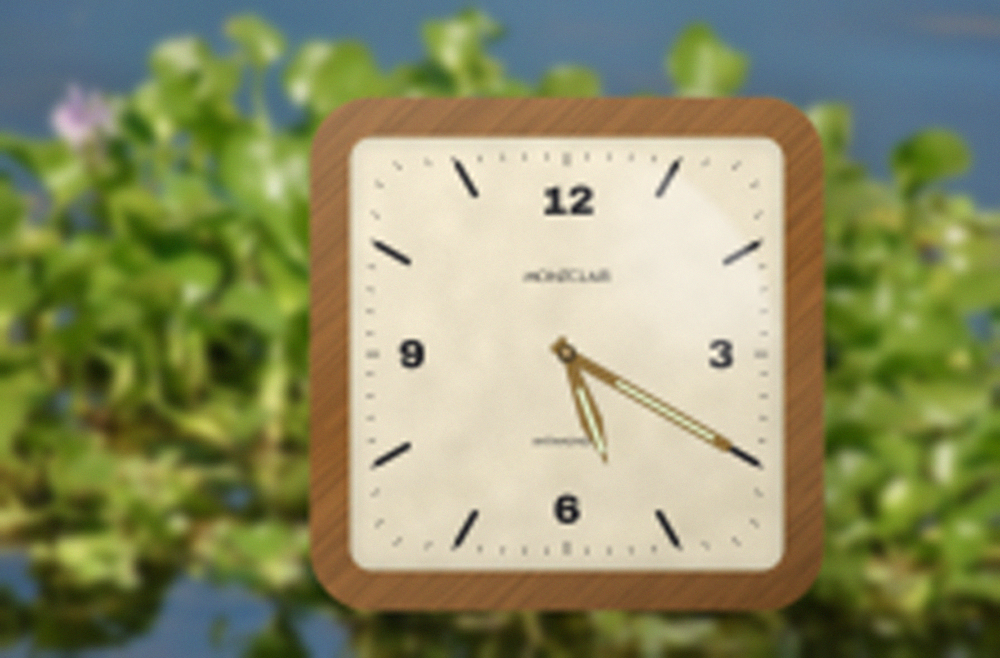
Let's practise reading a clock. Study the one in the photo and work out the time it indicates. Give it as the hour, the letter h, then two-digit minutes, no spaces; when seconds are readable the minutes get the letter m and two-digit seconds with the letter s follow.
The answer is 5h20
